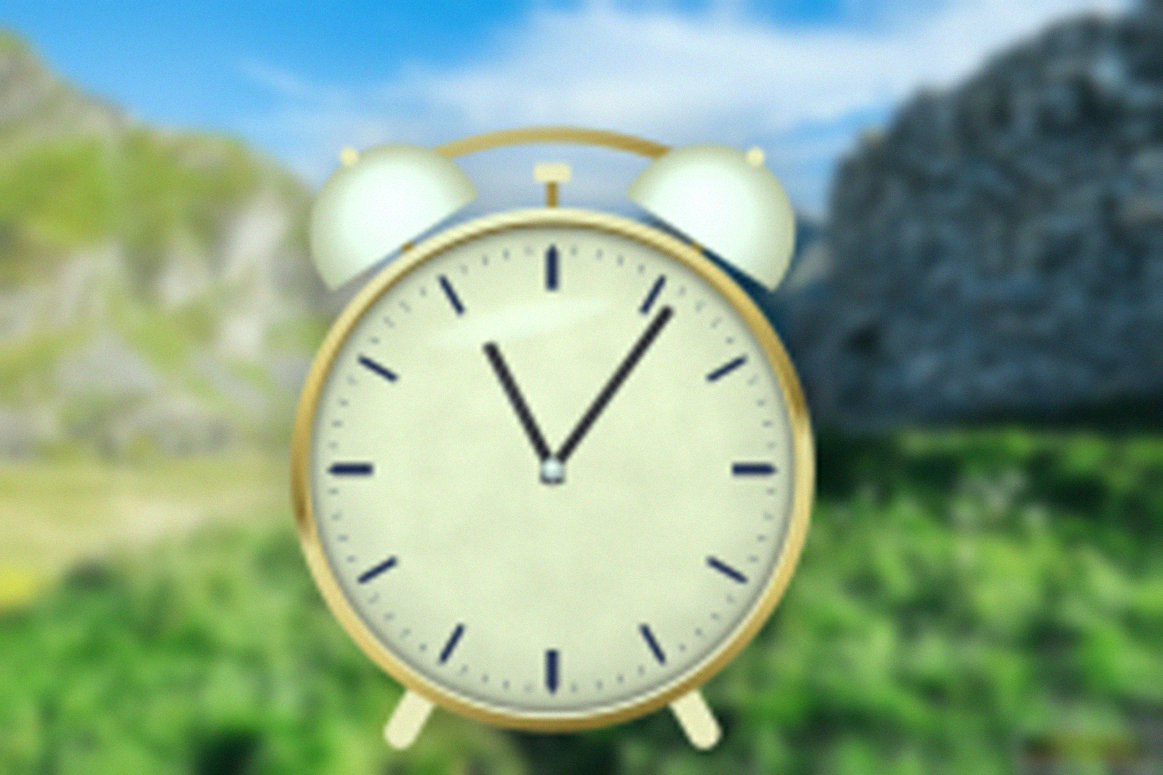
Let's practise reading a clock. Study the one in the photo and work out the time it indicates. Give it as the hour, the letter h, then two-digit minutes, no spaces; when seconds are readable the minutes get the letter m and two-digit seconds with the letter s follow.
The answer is 11h06
